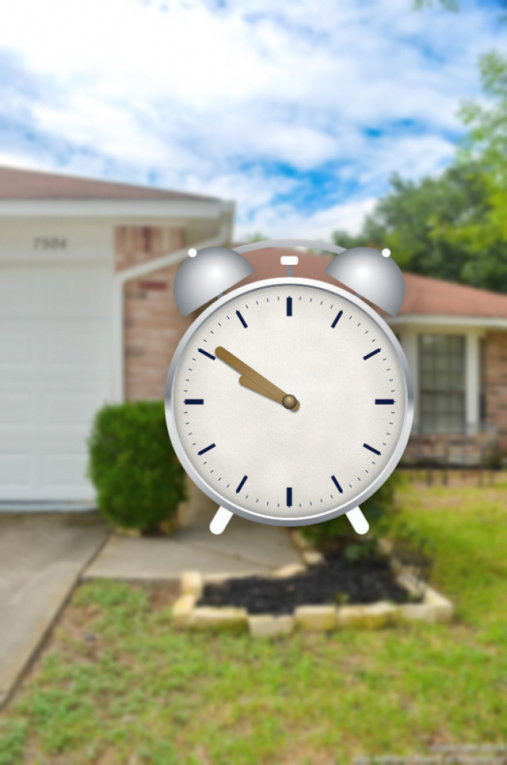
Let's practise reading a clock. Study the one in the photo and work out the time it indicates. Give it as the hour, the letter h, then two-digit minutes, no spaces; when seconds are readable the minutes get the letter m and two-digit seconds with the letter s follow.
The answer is 9h51
